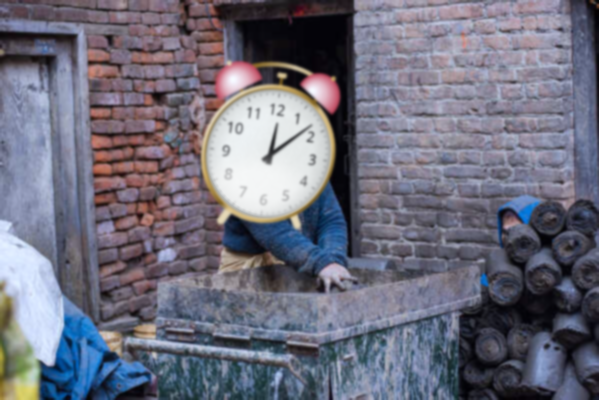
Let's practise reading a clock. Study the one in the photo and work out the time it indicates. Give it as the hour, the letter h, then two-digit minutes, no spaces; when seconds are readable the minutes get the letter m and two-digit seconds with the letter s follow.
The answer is 12h08
